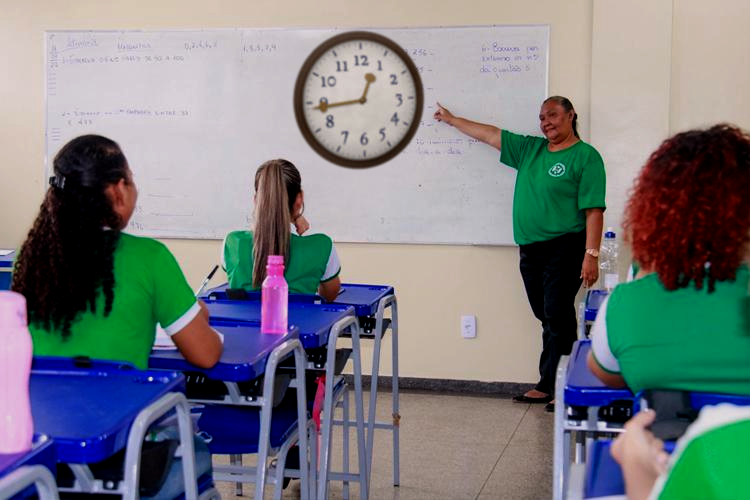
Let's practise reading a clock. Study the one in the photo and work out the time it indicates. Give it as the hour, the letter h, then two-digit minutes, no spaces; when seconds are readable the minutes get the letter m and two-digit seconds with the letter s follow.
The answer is 12h44
